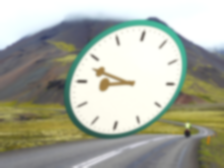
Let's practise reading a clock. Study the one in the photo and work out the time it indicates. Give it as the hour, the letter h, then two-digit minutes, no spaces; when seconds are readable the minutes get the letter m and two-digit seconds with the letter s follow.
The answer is 8h48
